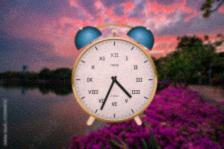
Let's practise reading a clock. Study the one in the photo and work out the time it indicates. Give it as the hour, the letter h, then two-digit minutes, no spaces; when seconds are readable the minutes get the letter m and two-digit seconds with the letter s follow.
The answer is 4h34
